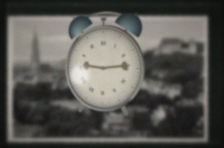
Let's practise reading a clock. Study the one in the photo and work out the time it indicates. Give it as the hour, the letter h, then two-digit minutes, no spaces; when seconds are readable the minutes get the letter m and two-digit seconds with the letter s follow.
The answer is 9h14
